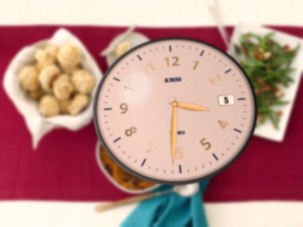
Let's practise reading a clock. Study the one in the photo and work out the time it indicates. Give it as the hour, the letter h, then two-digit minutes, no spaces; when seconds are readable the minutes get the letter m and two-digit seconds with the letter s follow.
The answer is 3h31
